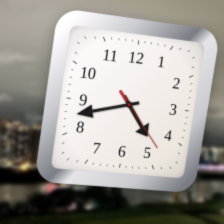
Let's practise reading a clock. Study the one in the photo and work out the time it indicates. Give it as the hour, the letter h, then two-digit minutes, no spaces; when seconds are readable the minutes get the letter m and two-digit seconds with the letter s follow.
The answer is 4h42m23s
